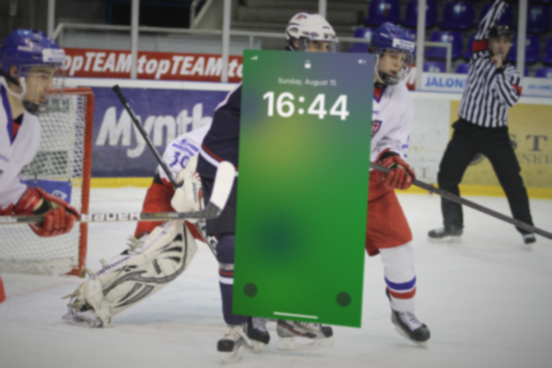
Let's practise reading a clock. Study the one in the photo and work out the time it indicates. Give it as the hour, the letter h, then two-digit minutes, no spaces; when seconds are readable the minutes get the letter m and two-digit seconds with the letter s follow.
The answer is 16h44
